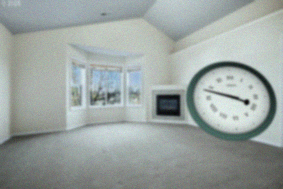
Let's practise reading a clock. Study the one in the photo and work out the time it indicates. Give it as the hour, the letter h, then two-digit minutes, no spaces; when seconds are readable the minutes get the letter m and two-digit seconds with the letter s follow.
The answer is 3h48
